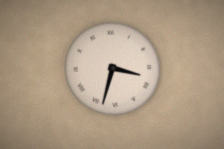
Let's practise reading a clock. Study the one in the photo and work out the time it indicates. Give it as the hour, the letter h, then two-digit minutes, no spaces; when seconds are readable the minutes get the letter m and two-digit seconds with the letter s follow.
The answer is 3h33
